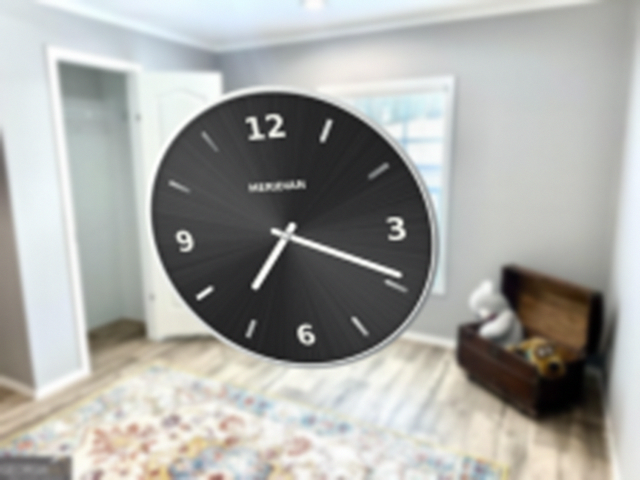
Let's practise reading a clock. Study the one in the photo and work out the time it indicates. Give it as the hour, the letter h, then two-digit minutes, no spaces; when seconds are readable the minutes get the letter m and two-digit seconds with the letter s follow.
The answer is 7h19
